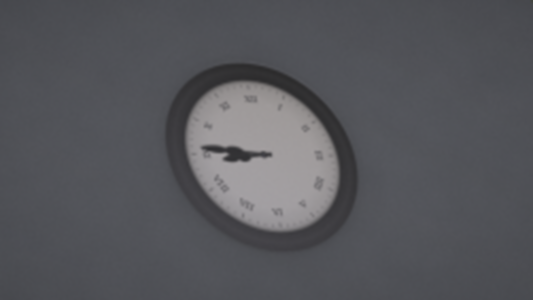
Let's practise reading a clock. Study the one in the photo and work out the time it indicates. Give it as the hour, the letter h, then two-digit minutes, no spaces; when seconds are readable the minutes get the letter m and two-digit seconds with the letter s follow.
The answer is 8h46
